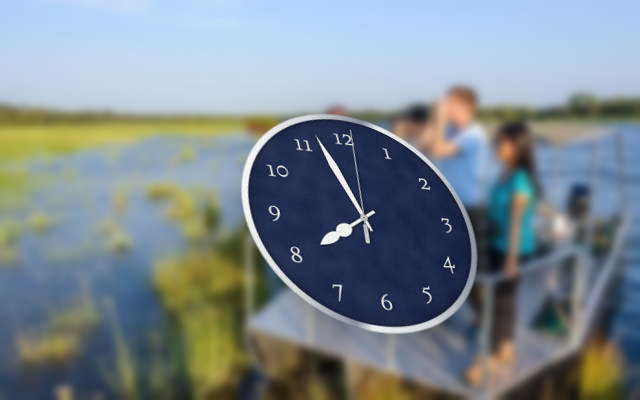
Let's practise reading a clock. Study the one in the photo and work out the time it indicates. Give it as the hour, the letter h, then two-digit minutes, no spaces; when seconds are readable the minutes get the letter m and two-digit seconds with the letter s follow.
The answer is 7h57m01s
